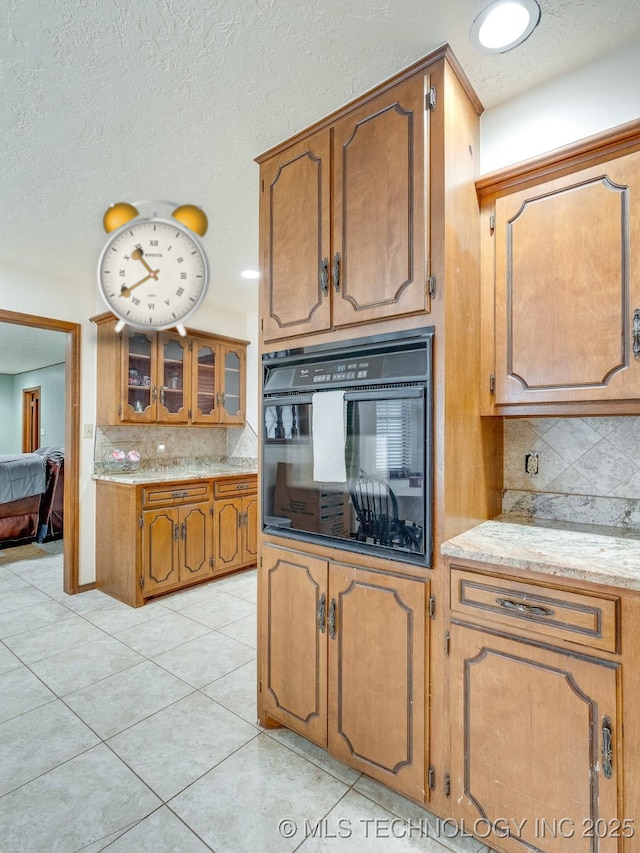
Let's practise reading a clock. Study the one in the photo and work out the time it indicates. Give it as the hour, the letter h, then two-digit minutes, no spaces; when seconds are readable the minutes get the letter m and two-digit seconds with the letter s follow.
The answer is 10h39
